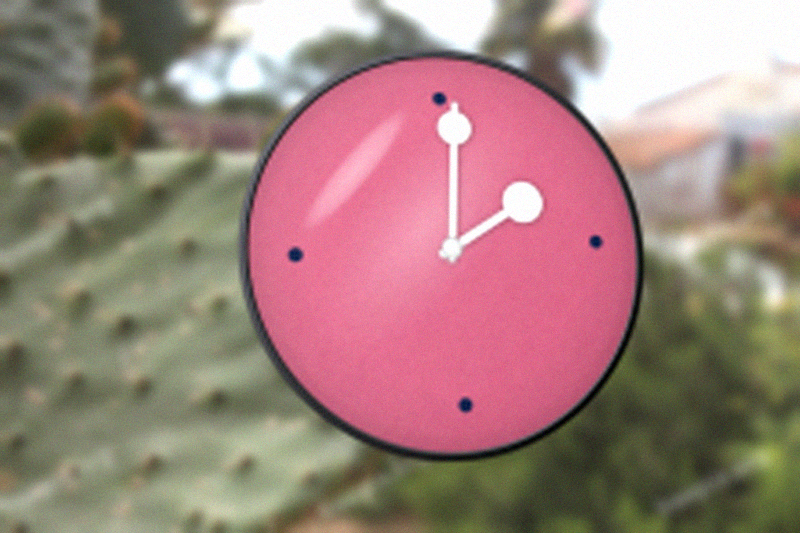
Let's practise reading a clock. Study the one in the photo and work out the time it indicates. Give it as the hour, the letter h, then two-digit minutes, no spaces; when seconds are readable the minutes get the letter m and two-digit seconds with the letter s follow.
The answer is 2h01
